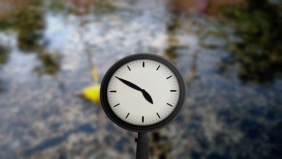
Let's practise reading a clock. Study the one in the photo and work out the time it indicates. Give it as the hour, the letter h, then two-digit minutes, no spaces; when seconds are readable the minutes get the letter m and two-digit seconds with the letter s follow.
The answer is 4h50
